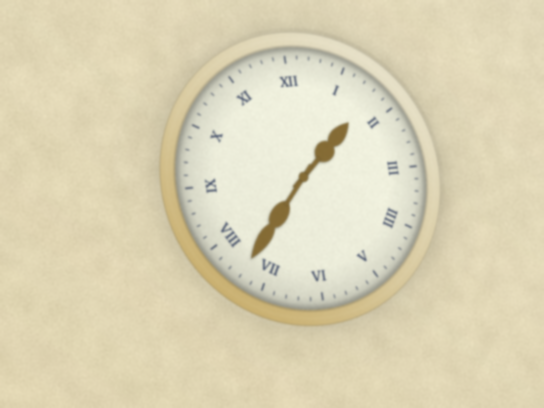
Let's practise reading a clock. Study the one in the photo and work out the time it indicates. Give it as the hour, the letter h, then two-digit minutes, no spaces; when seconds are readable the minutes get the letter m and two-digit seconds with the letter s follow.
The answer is 1h37
